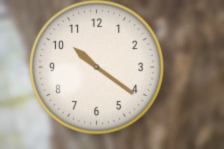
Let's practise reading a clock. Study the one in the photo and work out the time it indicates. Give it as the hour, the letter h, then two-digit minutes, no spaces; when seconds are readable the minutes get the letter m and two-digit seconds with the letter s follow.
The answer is 10h21
